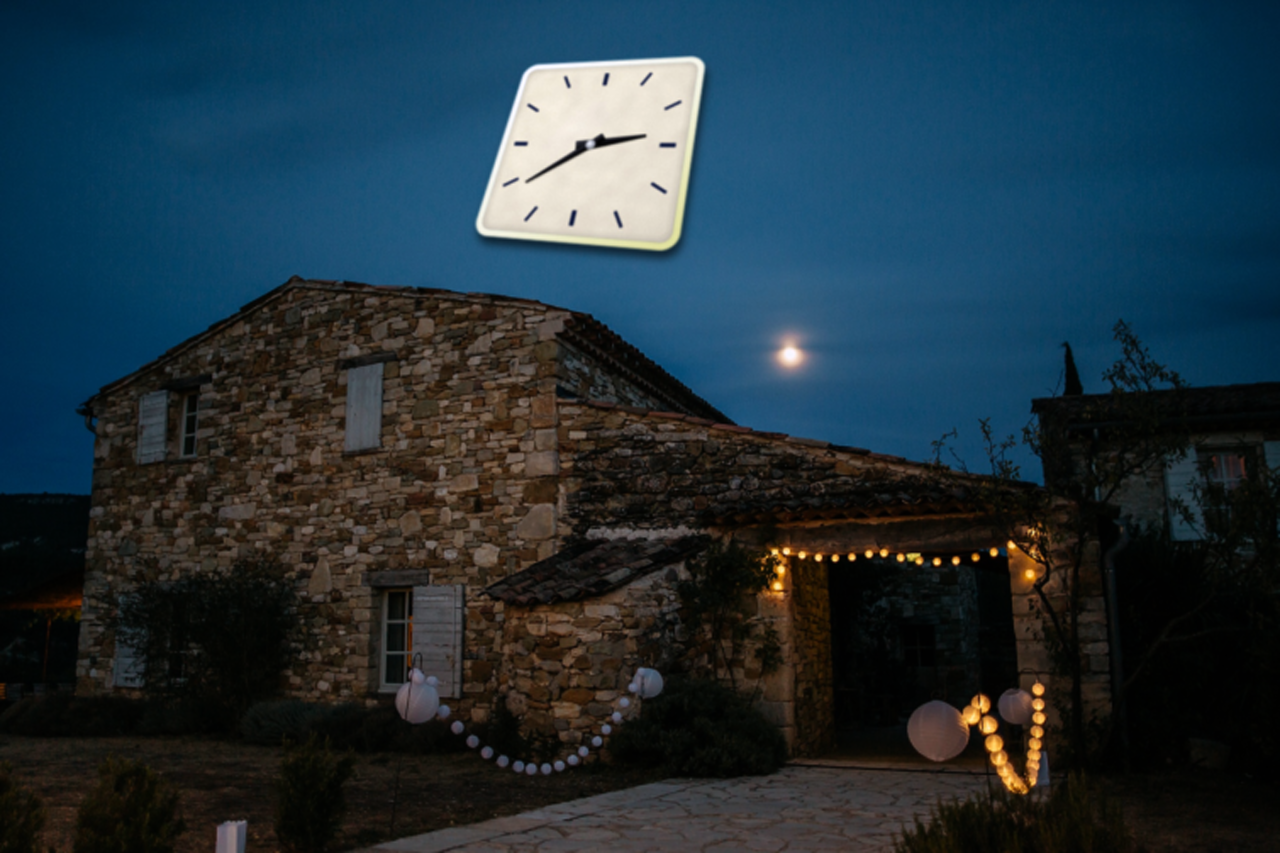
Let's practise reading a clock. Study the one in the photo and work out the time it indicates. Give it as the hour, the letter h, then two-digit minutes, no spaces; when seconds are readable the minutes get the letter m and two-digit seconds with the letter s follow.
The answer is 2h39
